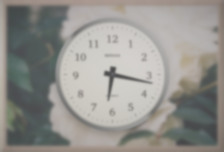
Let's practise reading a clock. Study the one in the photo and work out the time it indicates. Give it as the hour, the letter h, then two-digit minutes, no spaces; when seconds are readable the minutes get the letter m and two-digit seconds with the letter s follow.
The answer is 6h17
